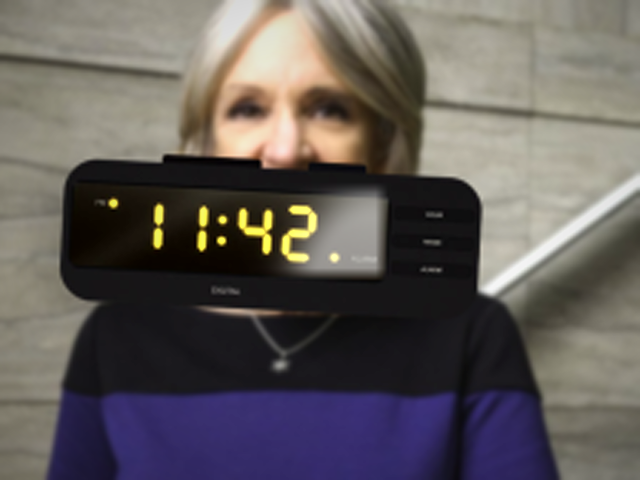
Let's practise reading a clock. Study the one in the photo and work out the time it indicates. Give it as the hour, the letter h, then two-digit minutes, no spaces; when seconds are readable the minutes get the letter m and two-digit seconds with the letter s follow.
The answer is 11h42
